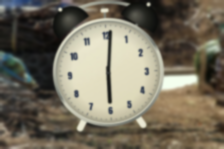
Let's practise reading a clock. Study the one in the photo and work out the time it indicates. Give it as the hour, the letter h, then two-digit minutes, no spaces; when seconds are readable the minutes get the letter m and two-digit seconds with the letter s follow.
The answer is 6h01
